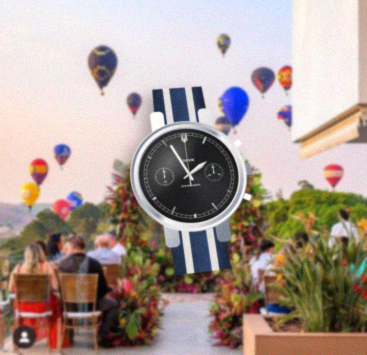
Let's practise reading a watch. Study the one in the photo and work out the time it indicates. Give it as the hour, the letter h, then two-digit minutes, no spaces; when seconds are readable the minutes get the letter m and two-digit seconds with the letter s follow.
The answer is 1h56
